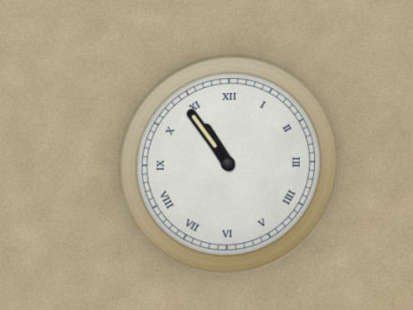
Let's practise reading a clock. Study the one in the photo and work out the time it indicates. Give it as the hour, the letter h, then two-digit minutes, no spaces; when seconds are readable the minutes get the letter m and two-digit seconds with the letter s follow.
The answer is 10h54
